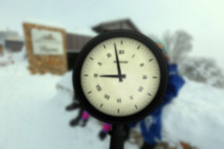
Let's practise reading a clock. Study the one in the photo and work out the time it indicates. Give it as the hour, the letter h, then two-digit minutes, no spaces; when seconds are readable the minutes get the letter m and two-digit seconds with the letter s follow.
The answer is 8h58
